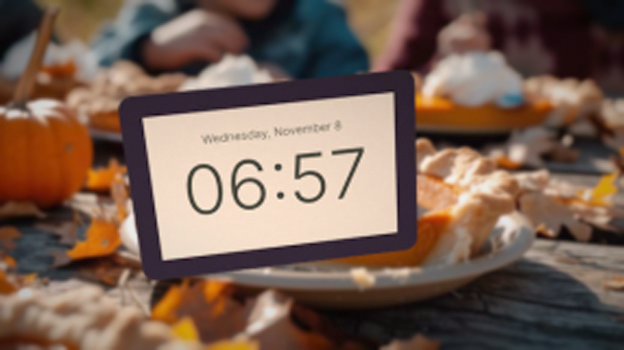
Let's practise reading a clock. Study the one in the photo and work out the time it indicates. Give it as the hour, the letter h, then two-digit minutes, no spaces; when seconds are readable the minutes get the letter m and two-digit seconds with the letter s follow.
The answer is 6h57
